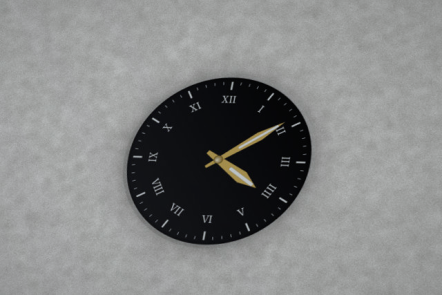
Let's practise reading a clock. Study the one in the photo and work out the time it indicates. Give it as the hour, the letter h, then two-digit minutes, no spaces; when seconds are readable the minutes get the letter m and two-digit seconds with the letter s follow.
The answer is 4h09
